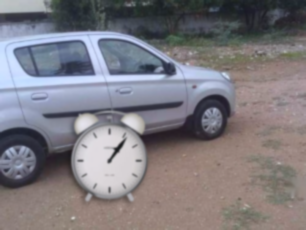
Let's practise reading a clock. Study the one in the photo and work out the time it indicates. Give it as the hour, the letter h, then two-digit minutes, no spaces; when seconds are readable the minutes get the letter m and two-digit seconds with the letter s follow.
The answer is 1h06
